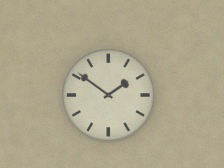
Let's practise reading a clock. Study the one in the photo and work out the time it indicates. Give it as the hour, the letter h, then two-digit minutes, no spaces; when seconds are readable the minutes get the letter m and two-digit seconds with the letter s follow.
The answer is 1h51
